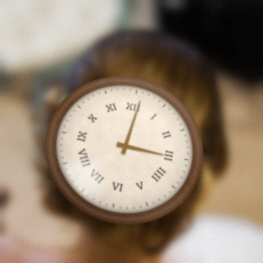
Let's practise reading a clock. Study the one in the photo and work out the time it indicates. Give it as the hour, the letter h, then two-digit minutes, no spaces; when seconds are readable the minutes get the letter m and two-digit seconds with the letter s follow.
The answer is 3h01
